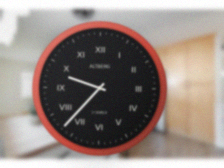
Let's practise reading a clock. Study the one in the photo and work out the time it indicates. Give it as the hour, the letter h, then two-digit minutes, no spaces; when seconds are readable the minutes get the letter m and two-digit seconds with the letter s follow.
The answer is 9h37
